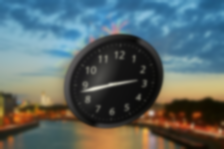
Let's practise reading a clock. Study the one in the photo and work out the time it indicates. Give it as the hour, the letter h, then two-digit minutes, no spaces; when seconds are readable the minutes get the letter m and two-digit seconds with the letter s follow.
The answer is 2h43
